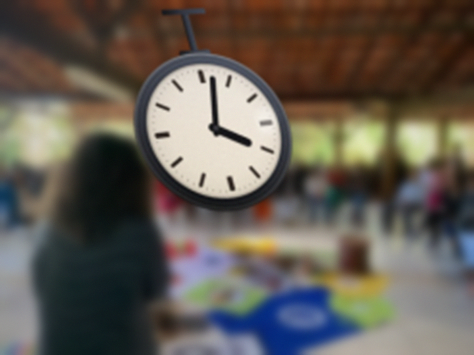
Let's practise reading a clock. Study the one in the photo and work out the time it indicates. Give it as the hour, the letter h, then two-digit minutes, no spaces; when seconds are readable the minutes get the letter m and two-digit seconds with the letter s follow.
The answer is 4h02
